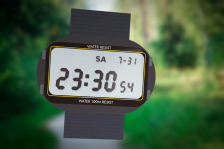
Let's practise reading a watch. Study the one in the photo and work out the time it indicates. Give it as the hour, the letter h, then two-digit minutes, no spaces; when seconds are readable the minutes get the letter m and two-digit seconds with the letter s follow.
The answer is 23h30m54s
